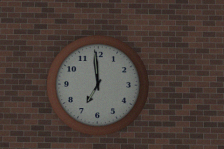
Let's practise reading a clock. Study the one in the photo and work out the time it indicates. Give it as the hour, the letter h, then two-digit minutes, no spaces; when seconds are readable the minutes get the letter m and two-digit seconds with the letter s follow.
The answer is 6h59
